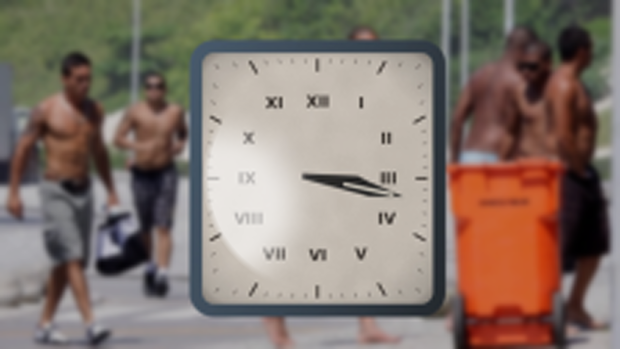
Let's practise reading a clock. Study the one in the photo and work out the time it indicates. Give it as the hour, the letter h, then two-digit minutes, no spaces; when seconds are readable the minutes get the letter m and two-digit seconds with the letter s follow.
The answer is 3h17
